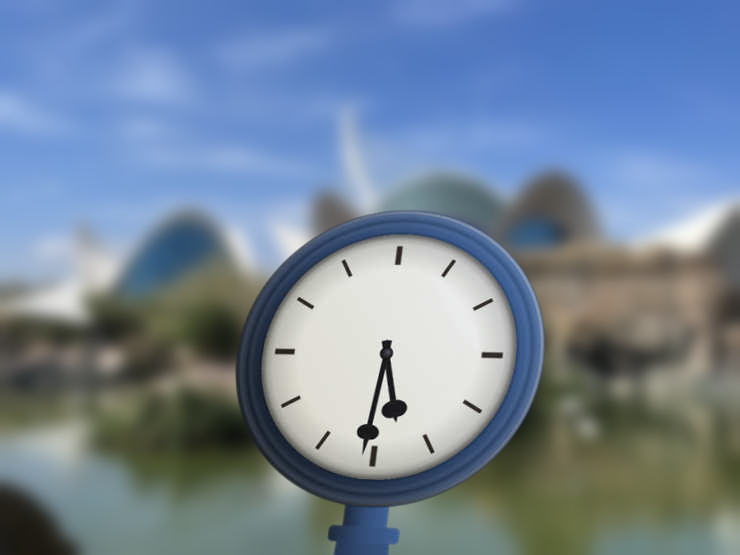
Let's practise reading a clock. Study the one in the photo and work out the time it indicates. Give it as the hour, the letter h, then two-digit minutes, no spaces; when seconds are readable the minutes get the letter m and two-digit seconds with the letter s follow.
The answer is 5h31
